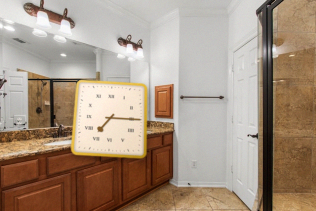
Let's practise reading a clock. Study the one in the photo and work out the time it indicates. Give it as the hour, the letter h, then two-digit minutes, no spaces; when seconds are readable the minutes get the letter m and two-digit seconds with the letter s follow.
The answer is 7h15
